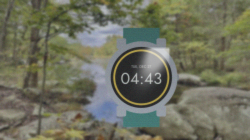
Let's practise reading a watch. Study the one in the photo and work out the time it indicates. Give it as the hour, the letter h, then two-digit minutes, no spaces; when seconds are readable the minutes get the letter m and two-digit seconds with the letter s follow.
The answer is 4h43
